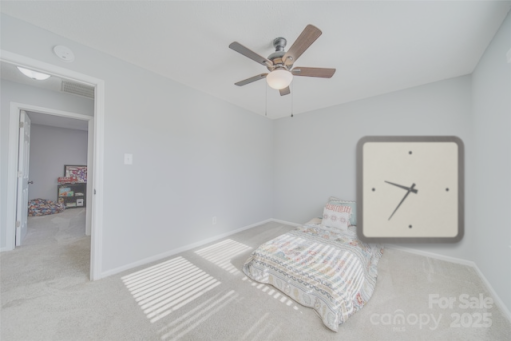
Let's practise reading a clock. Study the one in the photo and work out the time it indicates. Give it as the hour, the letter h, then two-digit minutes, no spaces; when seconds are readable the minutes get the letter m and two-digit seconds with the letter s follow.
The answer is 9h36
